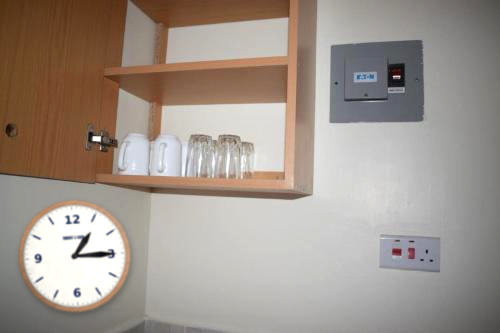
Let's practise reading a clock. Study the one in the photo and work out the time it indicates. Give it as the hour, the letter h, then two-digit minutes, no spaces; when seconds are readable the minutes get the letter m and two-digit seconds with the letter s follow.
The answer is 1h15
